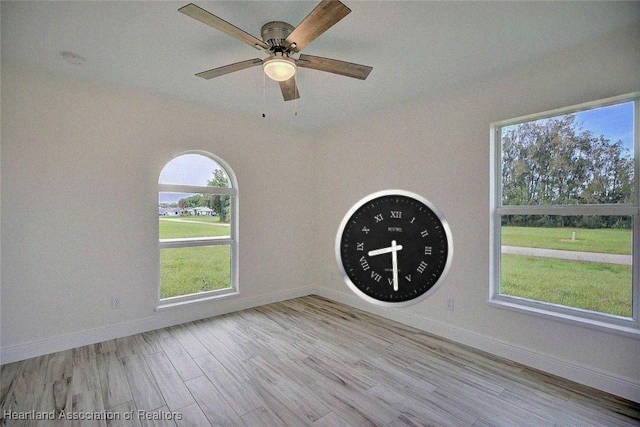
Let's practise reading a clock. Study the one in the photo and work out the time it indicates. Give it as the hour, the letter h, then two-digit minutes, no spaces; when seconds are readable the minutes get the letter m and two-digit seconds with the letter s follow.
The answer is 8h29
